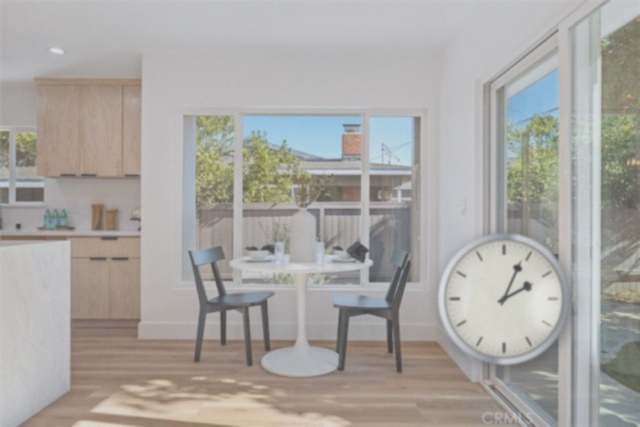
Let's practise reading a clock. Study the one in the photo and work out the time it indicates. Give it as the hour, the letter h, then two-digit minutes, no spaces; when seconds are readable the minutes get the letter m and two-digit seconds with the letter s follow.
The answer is 2h04
